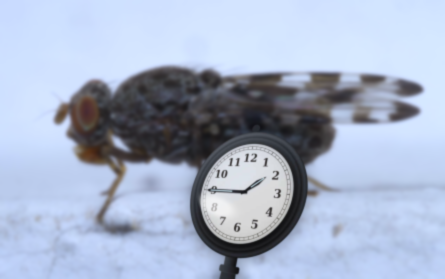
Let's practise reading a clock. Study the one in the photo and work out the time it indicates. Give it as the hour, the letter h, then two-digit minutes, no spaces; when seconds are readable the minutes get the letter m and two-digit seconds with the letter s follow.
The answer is 1h45
